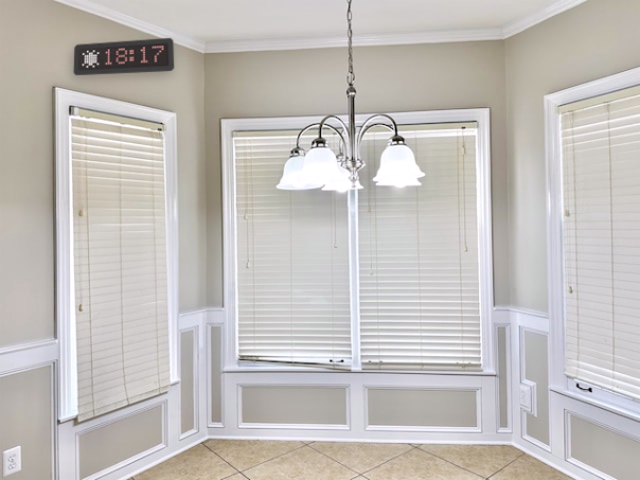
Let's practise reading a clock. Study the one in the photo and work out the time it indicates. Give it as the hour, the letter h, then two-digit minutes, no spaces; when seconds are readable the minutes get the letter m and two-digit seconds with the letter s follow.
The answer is 18h17
